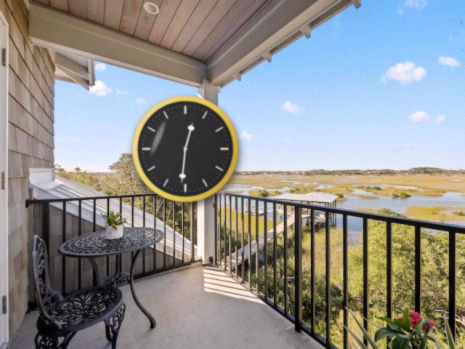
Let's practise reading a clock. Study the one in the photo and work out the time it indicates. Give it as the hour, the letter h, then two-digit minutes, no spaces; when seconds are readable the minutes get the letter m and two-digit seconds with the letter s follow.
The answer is 12h31
